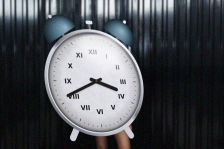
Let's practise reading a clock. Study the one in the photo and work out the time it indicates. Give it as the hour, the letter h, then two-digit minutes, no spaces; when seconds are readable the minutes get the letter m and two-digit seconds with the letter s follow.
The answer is 3h41
